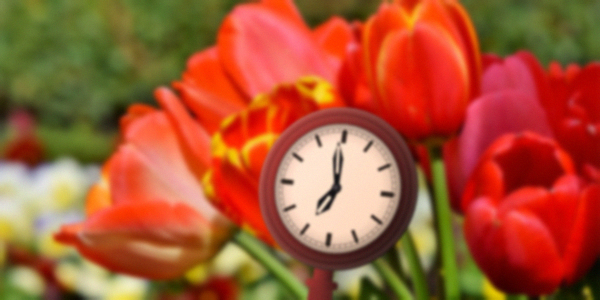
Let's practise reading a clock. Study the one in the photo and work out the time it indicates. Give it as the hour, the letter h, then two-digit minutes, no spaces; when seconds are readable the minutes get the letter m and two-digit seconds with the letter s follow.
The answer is 6h59
